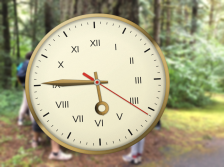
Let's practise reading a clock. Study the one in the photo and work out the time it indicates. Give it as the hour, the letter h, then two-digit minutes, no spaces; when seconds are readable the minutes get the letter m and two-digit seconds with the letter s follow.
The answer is 5h45m21s
